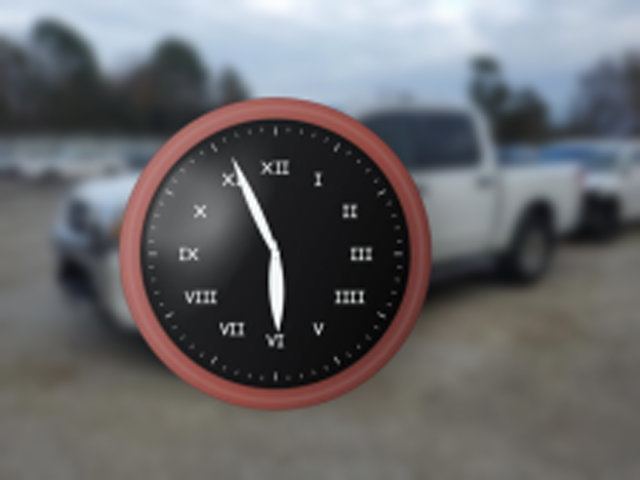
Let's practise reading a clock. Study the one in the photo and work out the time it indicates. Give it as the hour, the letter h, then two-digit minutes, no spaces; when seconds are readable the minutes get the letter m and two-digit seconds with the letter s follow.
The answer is 5h56
